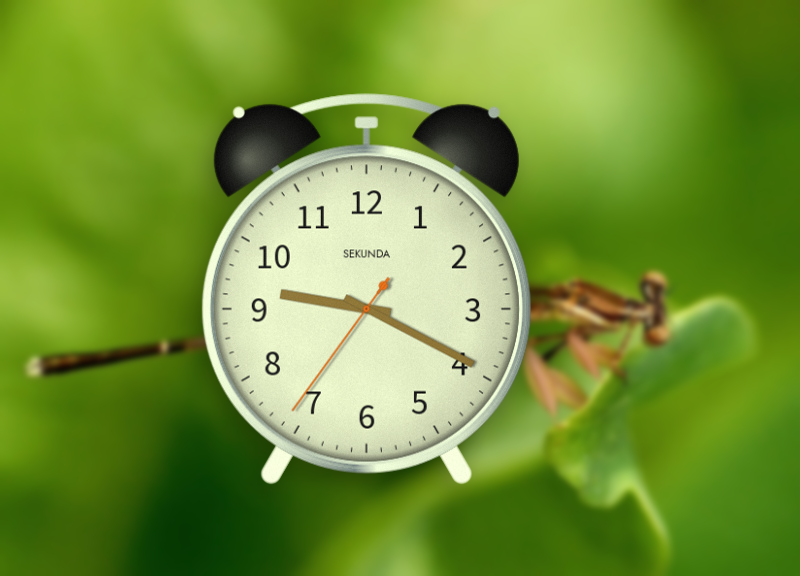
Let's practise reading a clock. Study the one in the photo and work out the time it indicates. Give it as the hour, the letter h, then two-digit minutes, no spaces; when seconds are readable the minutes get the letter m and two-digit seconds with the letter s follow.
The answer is 9h19m36s
